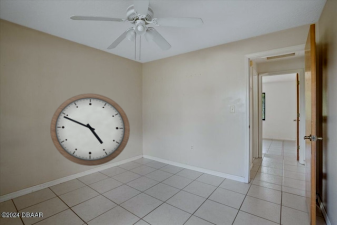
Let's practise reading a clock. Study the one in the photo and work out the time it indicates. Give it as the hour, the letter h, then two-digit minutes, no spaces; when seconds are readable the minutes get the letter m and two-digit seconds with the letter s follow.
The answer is 4h49
